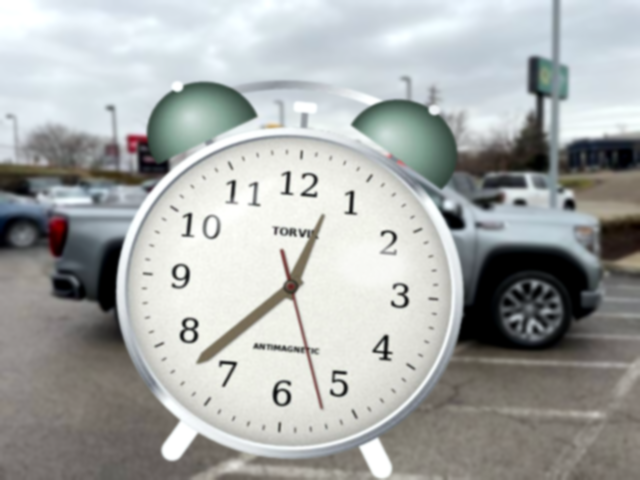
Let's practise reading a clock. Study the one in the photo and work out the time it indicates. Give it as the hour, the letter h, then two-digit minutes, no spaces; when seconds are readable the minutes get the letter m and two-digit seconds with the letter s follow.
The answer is 12h37m27s
